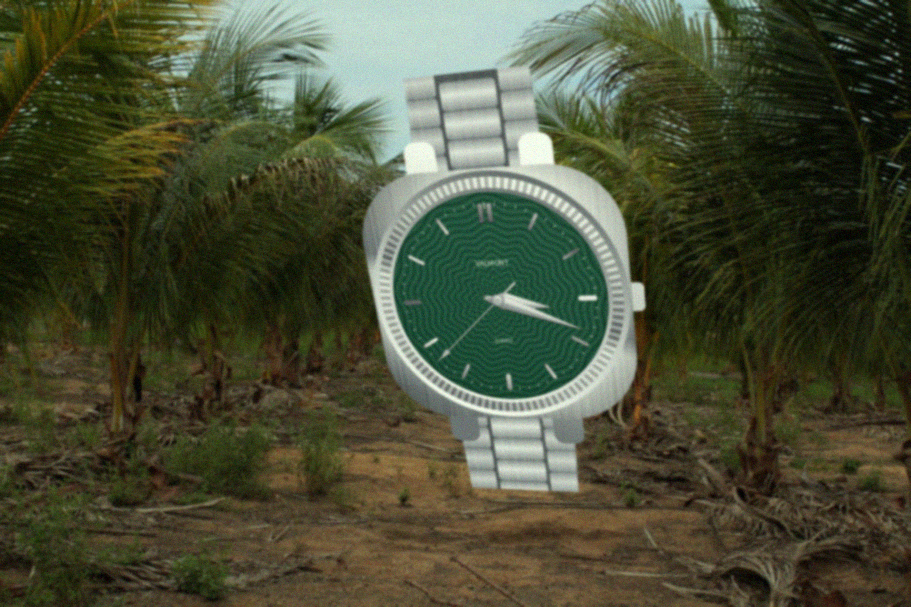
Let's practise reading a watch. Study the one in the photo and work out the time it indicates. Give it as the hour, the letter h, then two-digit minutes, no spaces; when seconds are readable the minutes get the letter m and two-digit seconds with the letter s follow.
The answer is 3h18m38s
